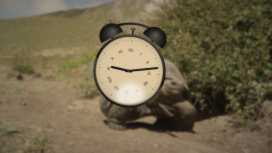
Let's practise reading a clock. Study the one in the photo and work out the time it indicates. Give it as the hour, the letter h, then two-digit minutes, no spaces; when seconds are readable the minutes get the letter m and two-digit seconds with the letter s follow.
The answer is 9h13
